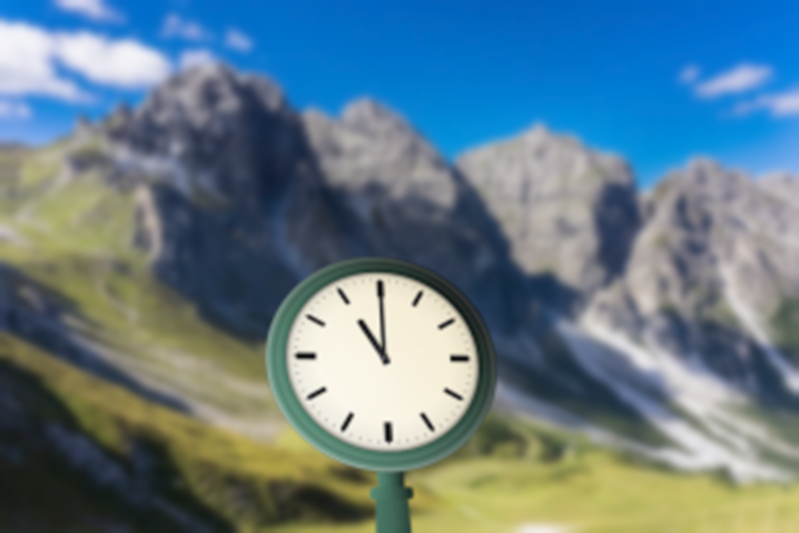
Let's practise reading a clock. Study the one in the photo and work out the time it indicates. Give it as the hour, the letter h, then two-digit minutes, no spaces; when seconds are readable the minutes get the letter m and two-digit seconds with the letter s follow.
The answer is 11h00
